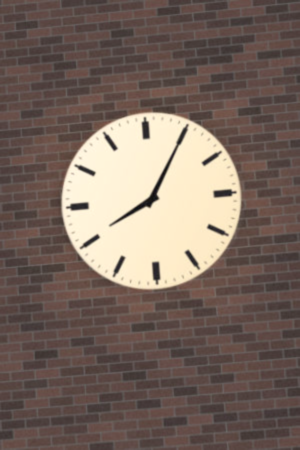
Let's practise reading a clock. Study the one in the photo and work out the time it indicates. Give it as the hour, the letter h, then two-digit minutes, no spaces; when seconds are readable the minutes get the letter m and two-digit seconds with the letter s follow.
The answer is 8h05
